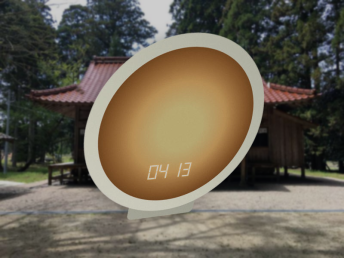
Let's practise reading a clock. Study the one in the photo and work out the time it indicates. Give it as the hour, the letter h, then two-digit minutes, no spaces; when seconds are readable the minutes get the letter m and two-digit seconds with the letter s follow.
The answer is 4h13
